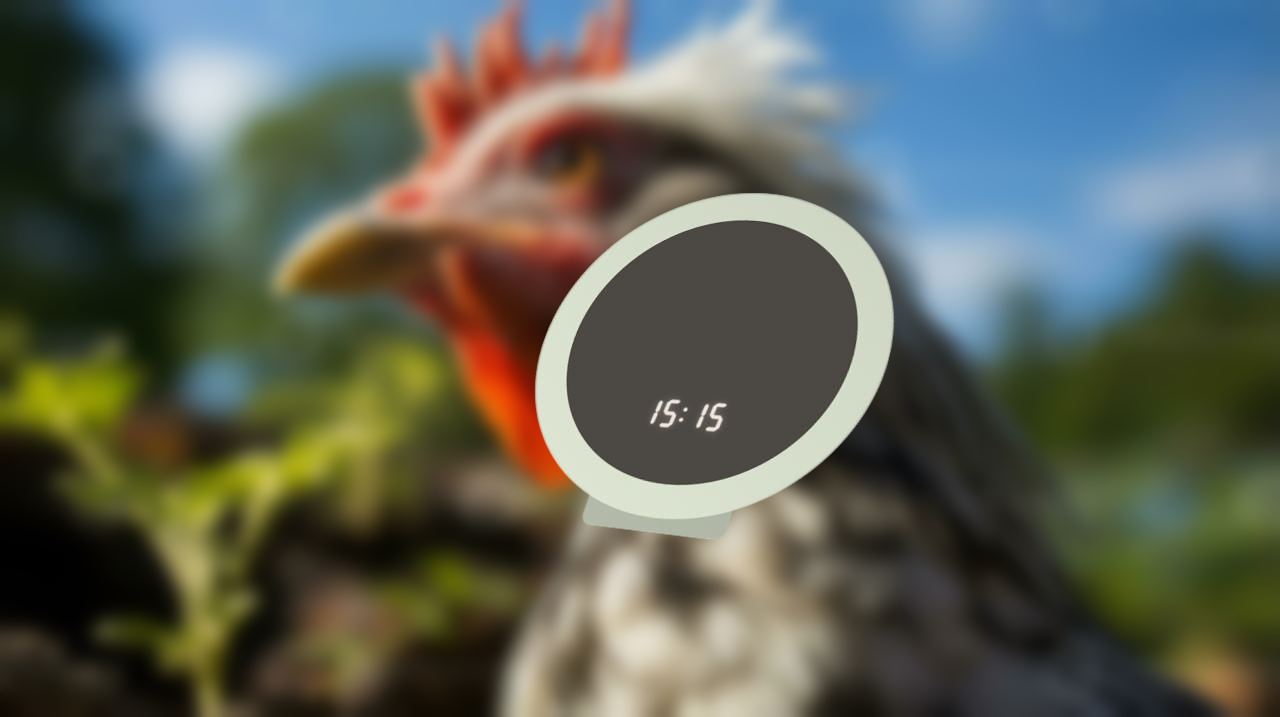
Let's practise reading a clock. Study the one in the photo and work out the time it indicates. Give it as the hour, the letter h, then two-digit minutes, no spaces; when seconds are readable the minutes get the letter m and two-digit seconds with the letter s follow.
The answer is 15h15
